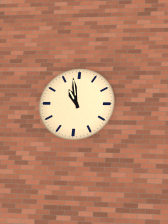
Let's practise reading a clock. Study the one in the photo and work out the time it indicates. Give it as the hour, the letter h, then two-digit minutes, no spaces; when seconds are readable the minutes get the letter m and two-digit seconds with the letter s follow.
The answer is 10h58
